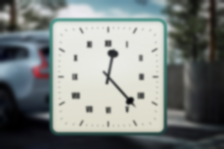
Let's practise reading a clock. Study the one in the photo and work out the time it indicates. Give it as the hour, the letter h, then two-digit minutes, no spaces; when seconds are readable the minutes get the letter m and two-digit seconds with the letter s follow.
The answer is 12h23
